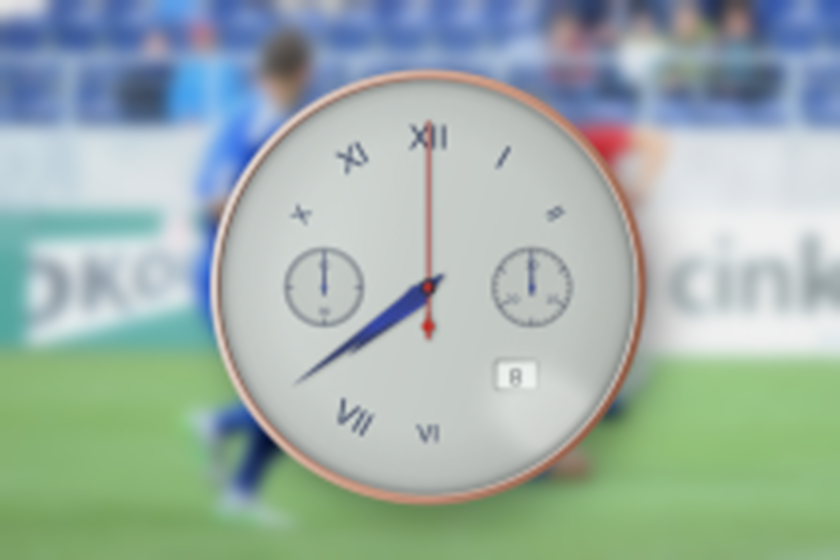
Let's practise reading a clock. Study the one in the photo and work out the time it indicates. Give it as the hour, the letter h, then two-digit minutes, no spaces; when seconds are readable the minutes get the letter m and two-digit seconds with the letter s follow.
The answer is 7h39
